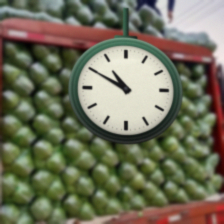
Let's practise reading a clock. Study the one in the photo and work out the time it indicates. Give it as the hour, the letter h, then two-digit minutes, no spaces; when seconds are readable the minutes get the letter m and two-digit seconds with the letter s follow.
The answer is 10h50
